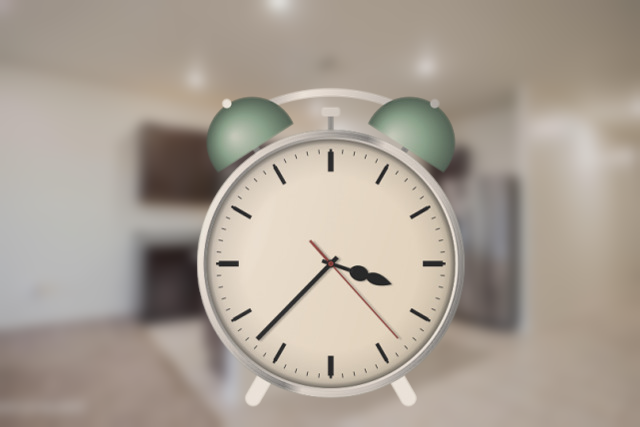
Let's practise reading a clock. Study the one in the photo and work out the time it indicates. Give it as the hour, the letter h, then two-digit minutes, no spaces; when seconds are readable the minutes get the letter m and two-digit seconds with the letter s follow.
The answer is 3h37m23s
